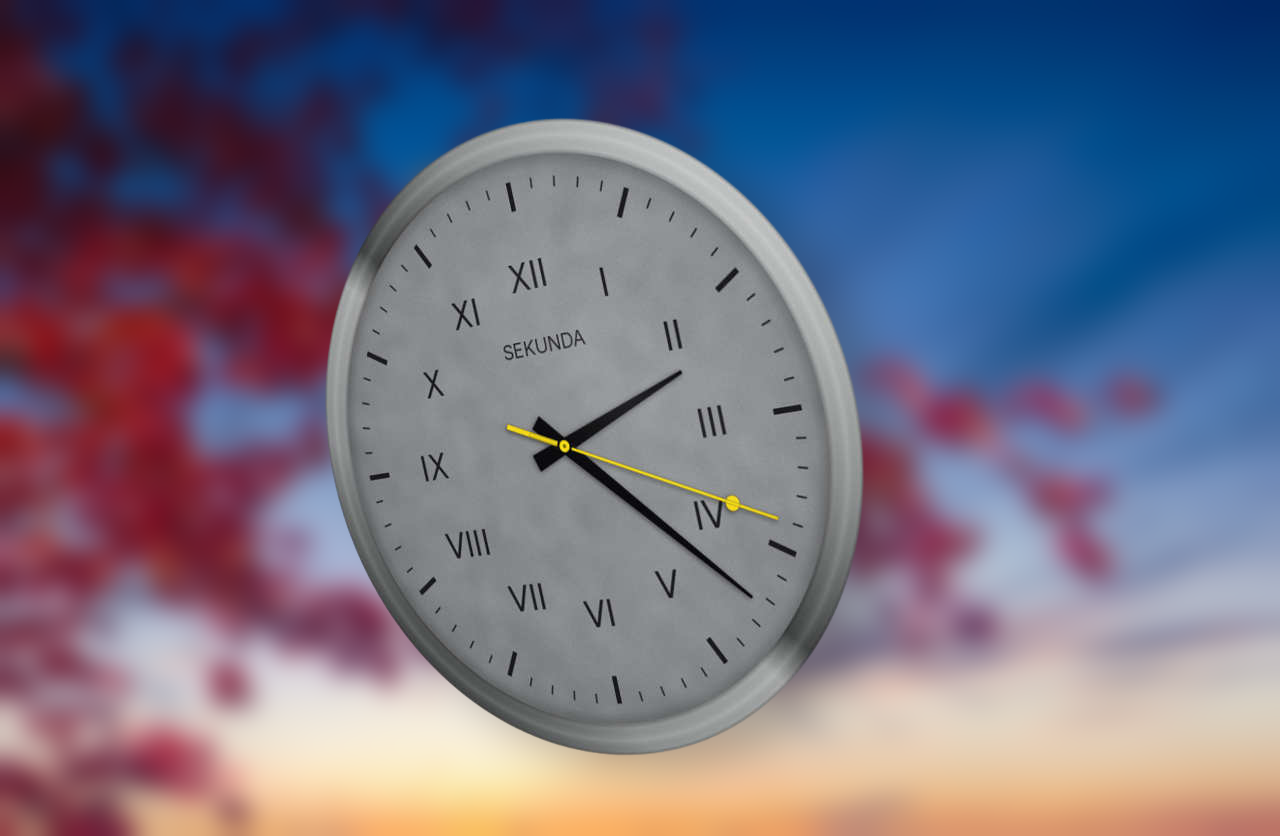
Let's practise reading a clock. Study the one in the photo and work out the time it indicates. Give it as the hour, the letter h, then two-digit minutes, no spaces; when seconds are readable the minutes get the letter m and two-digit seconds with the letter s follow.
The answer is 2h22m19s
